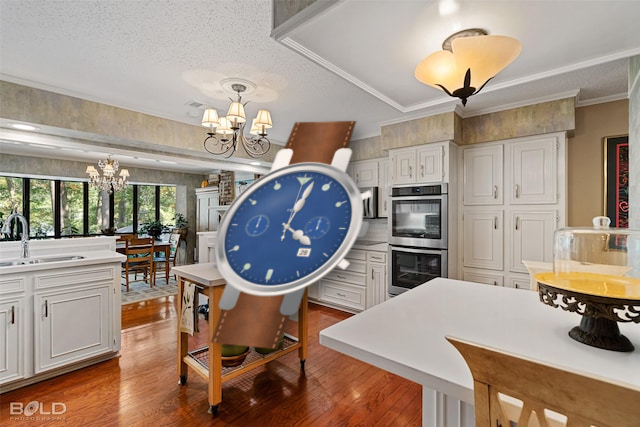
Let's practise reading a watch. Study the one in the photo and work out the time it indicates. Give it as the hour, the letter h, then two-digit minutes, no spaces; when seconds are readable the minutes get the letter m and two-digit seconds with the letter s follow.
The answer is 4h02
